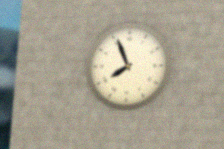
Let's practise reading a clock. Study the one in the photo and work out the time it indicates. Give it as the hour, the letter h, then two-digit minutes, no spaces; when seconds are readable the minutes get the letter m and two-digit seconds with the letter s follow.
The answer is 7h56
